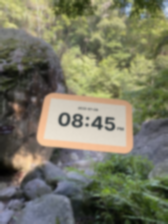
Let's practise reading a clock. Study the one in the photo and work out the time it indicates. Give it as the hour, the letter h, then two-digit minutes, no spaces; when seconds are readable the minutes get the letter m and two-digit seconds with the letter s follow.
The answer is 8h45
